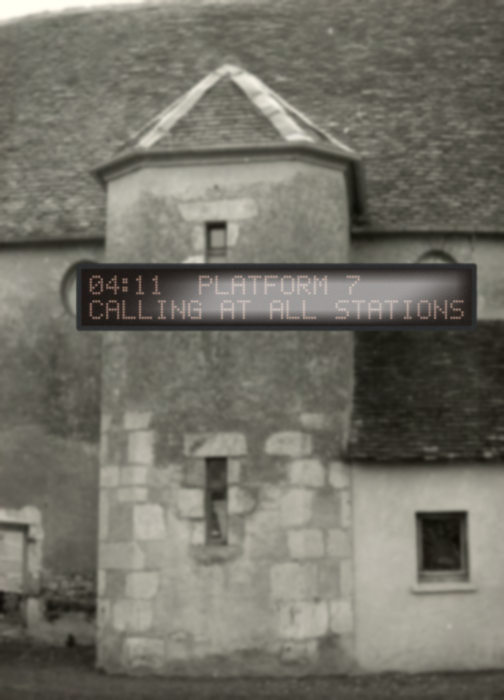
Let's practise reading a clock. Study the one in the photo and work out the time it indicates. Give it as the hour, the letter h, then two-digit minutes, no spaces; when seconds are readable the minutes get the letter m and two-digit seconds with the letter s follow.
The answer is 4h11
